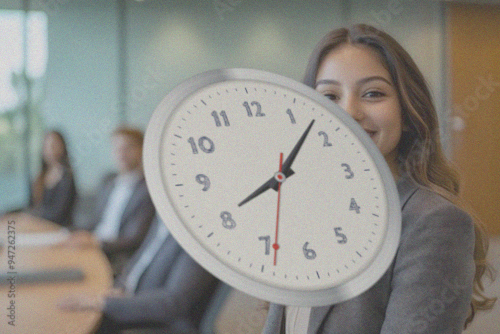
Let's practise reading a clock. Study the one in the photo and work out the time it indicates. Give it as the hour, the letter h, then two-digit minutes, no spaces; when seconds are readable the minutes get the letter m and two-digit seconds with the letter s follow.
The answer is 8h07m34s
